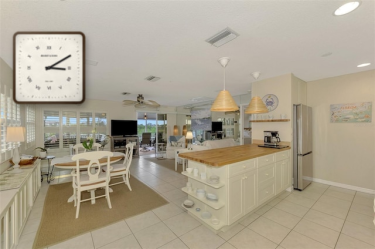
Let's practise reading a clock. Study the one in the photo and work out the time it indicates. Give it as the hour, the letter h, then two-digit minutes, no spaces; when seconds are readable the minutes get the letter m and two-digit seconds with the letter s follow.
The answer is 3h10
